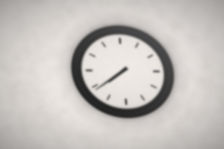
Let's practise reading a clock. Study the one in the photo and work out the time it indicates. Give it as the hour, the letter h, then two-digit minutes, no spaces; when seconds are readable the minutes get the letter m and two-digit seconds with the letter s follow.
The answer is 7h39
